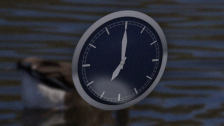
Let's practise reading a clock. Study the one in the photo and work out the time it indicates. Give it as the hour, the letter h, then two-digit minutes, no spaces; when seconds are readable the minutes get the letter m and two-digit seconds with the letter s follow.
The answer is 7h00
